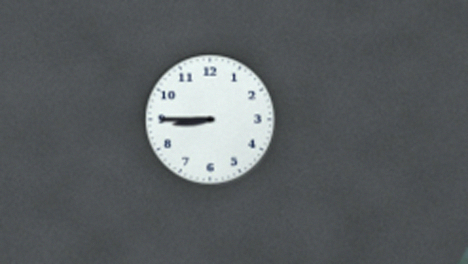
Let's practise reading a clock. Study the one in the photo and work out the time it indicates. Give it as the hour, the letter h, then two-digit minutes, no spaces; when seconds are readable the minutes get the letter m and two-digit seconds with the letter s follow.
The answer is 8h45
